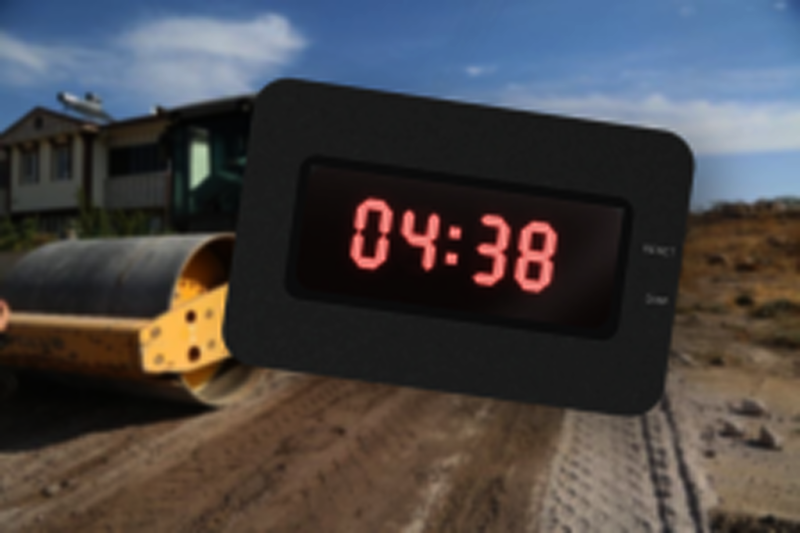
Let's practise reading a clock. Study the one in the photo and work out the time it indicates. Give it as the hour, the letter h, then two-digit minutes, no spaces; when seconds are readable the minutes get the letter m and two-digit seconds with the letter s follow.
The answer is 4h38
